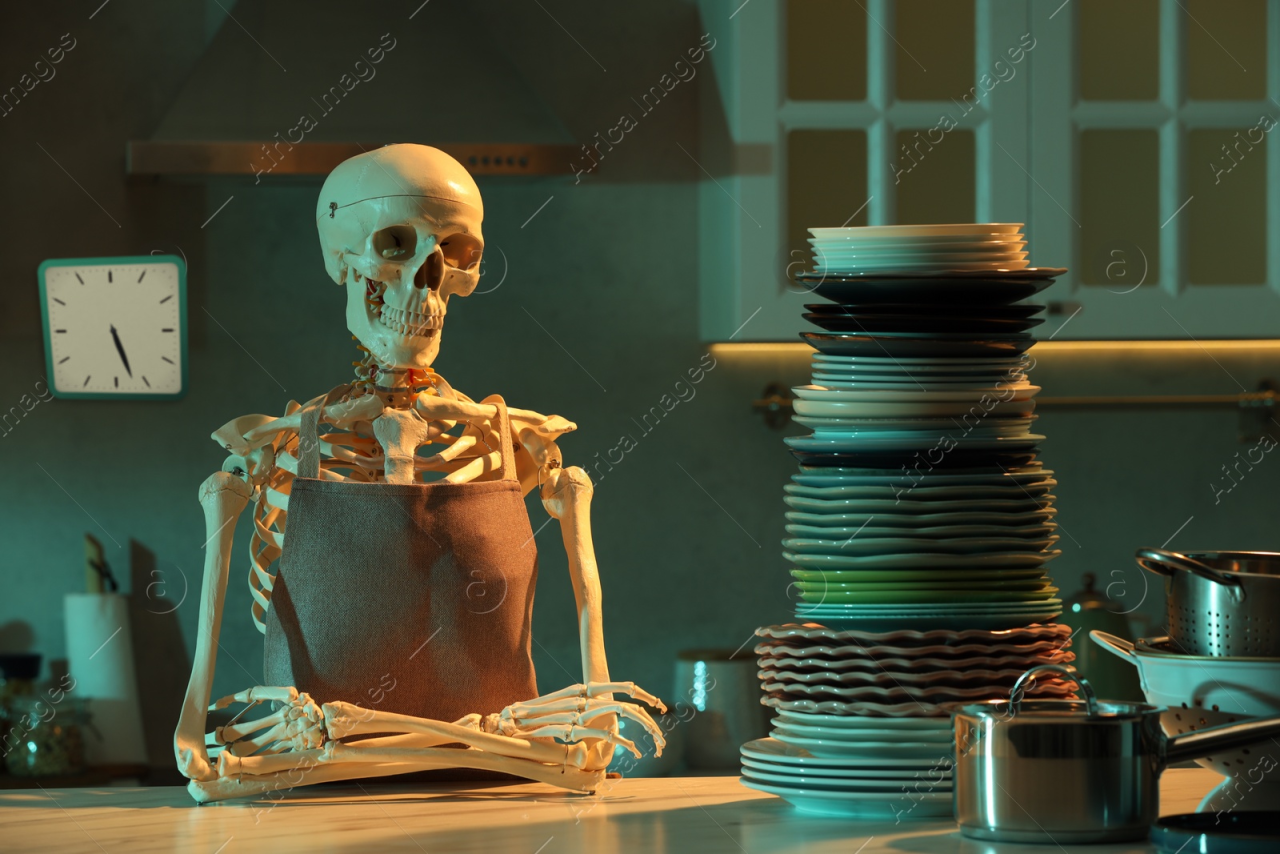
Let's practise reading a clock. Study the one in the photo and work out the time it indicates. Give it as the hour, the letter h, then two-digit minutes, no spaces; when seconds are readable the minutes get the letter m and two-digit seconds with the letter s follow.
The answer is 5h27
